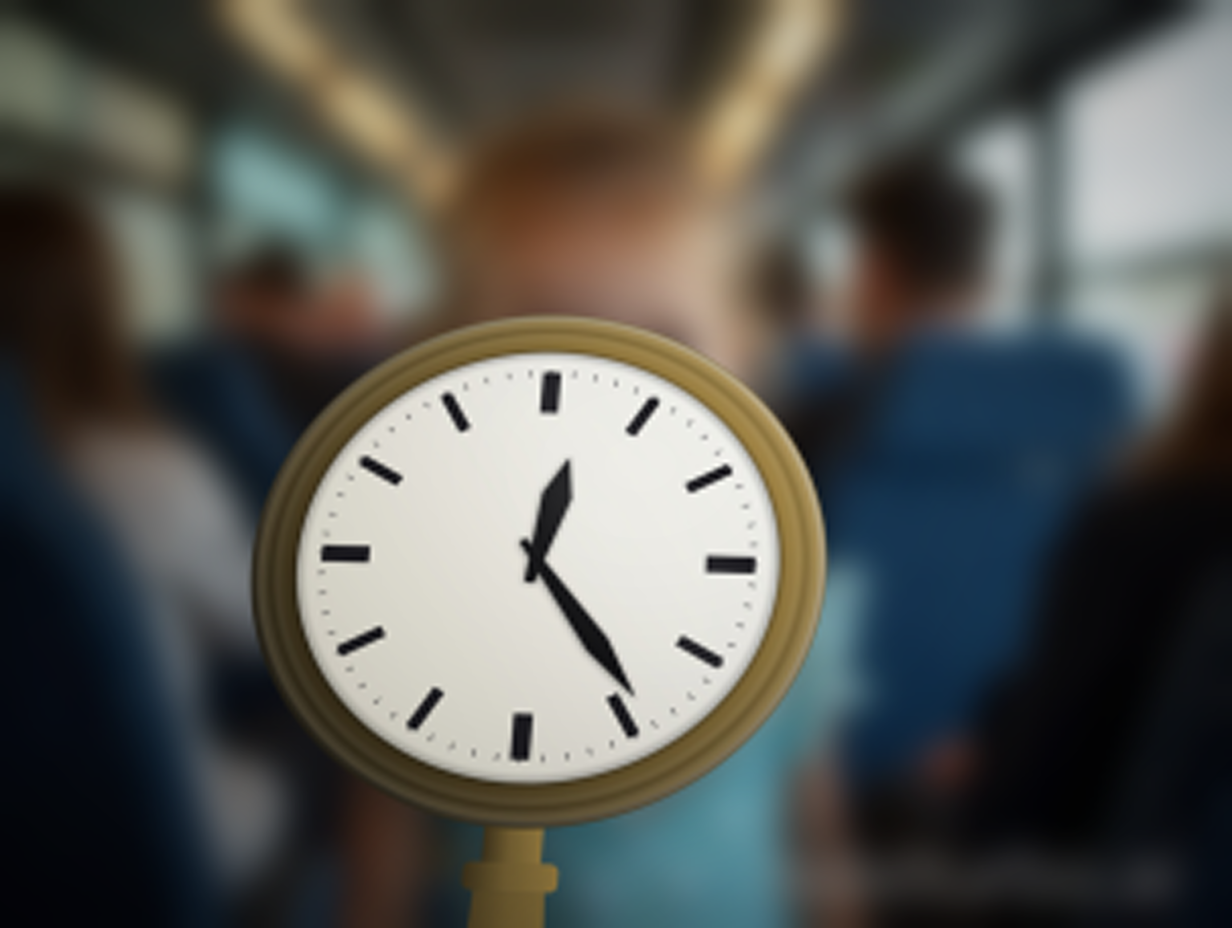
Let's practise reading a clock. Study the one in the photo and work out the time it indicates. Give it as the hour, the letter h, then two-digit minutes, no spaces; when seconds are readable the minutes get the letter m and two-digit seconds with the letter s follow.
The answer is 12h24
